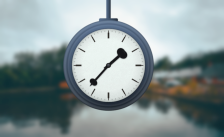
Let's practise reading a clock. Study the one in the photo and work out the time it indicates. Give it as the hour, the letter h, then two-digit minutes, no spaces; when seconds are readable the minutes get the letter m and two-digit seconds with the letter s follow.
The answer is 1h37
